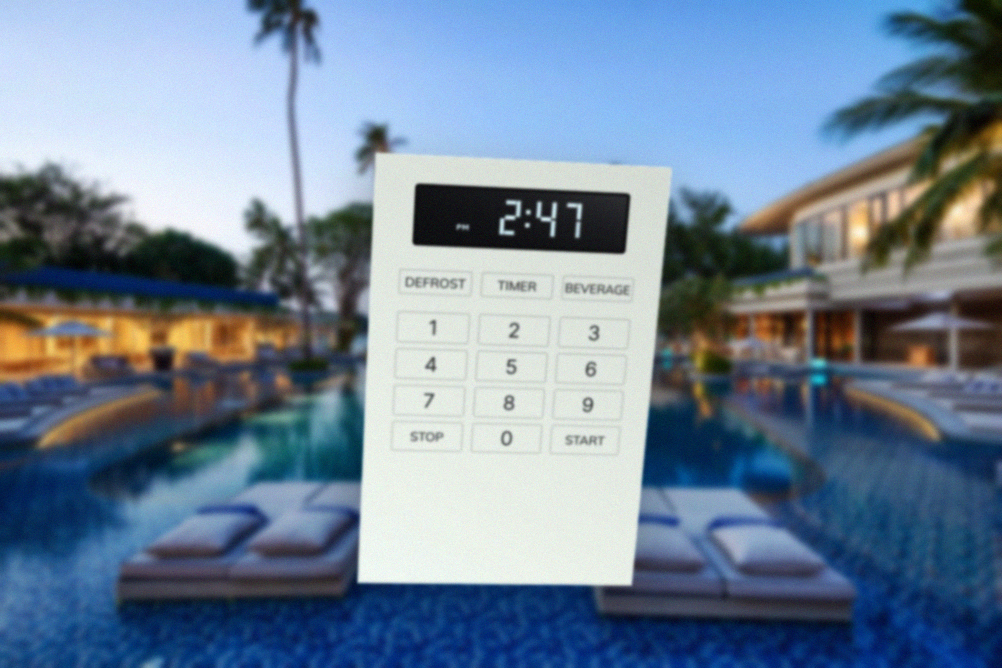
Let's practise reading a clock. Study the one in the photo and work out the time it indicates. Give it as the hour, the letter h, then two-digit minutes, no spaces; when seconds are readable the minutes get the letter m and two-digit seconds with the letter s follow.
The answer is 2h47
